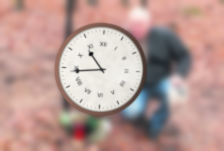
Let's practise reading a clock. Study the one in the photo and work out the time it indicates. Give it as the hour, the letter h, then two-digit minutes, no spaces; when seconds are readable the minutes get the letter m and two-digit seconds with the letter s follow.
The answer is 10h44
